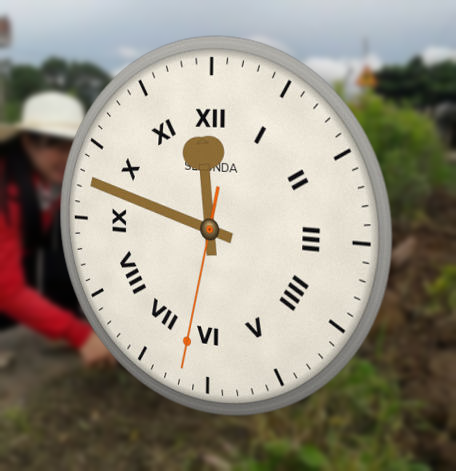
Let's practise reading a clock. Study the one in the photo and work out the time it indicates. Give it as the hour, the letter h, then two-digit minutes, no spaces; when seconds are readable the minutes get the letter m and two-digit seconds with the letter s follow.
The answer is 11h47m32s
